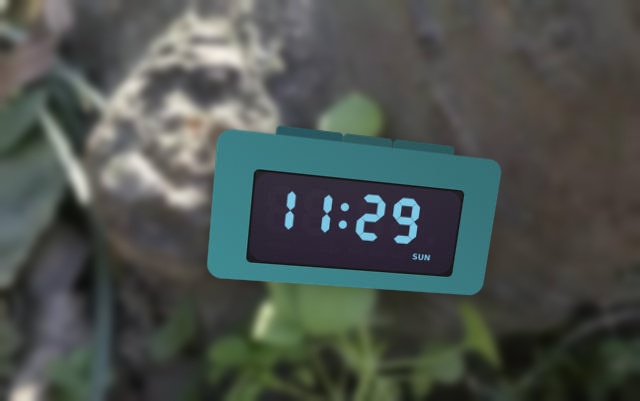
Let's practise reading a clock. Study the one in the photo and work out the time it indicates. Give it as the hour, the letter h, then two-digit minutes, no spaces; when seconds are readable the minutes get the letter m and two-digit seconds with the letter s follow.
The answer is 11h29
